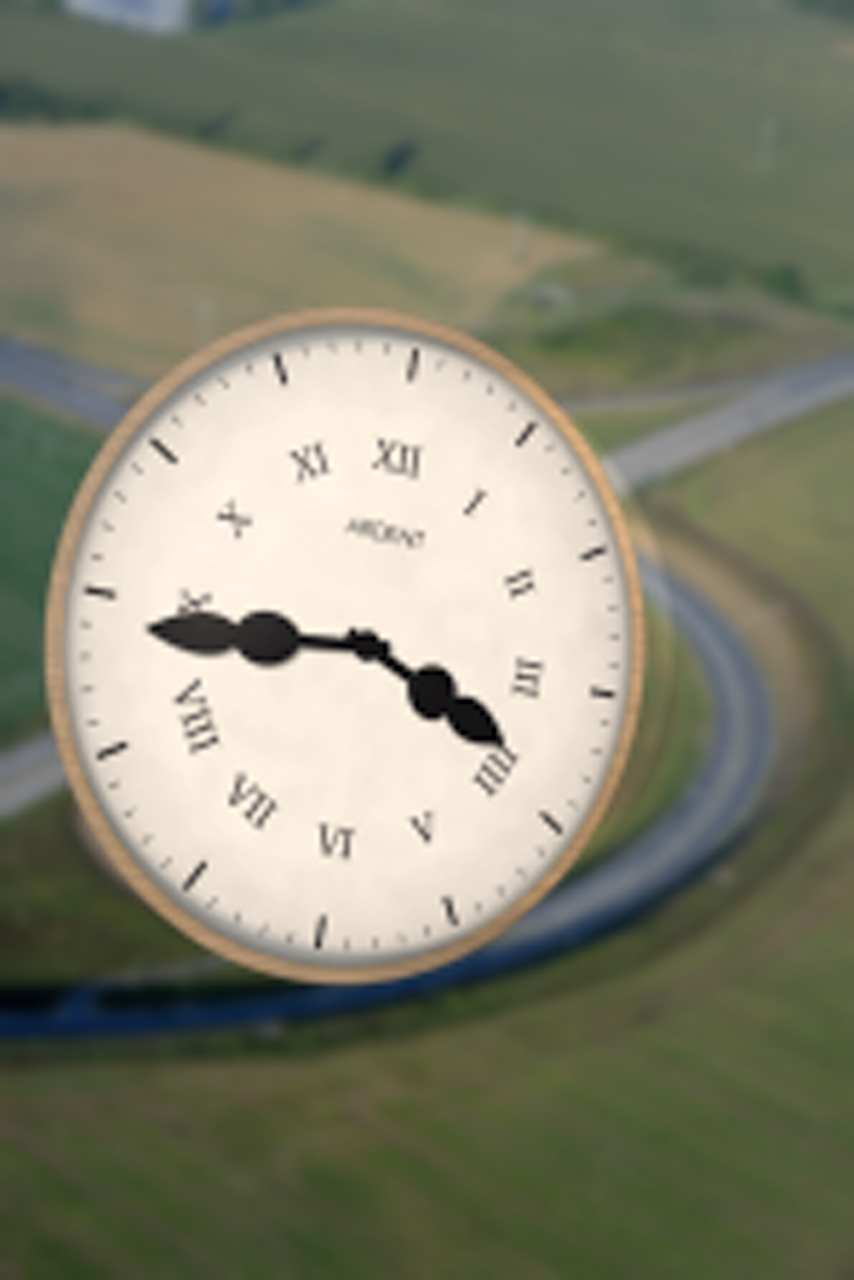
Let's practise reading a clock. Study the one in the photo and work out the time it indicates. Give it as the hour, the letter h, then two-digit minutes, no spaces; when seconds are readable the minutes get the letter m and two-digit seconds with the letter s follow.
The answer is 3h44
